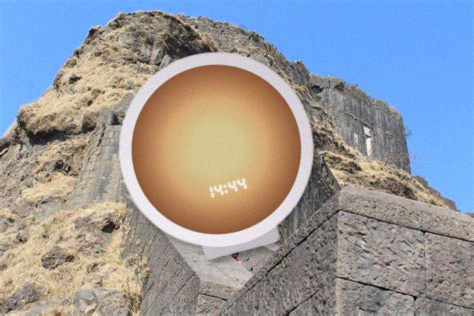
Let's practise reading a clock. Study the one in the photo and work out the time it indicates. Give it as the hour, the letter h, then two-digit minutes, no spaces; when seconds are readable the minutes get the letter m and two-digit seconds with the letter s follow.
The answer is 14h44
